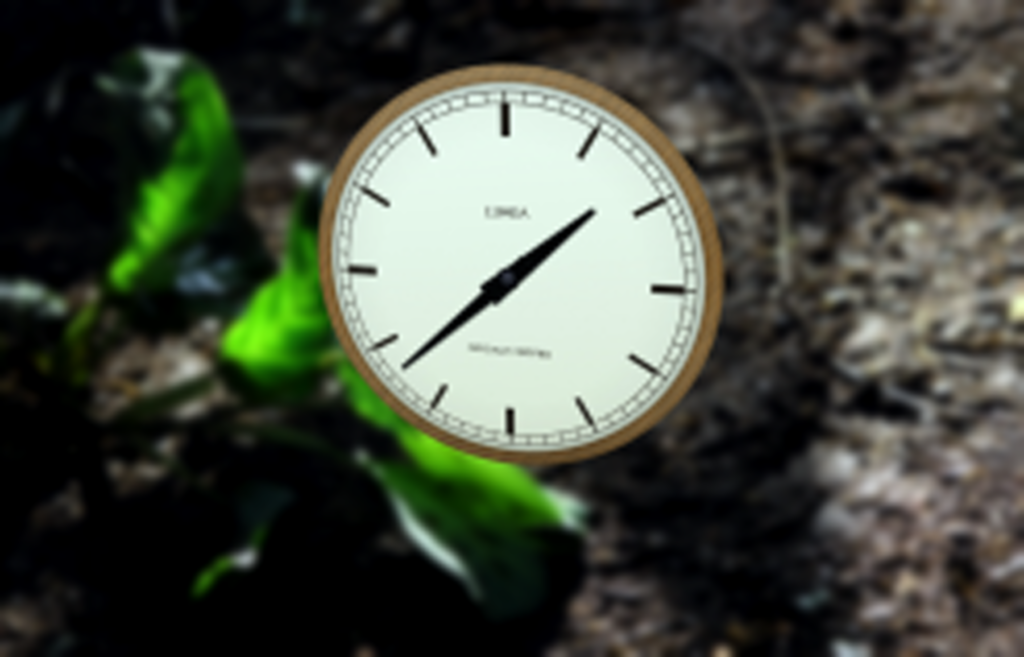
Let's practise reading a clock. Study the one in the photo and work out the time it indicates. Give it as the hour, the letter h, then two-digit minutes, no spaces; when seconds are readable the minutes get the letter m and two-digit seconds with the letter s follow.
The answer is 1h38
